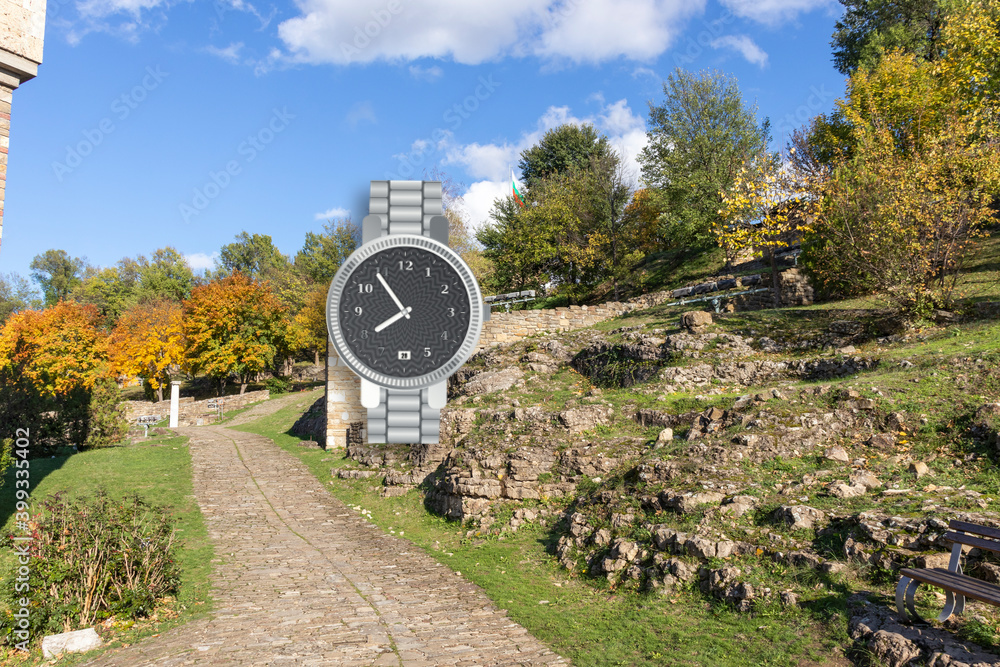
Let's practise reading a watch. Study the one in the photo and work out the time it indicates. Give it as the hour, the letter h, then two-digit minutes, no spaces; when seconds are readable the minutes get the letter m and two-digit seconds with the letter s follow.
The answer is 7h54
